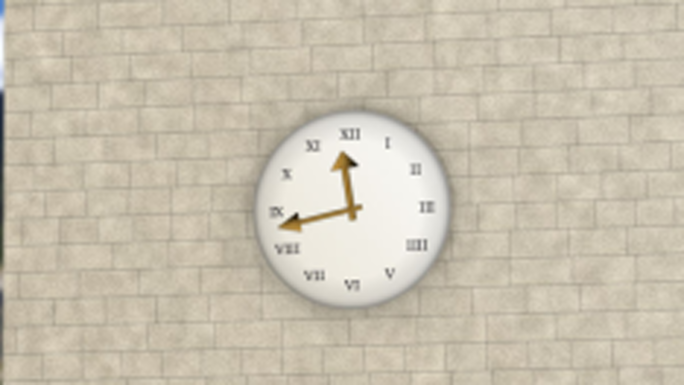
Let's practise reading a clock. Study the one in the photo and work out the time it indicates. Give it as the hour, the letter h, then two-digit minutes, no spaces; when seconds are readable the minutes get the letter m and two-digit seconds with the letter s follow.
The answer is 11h43
